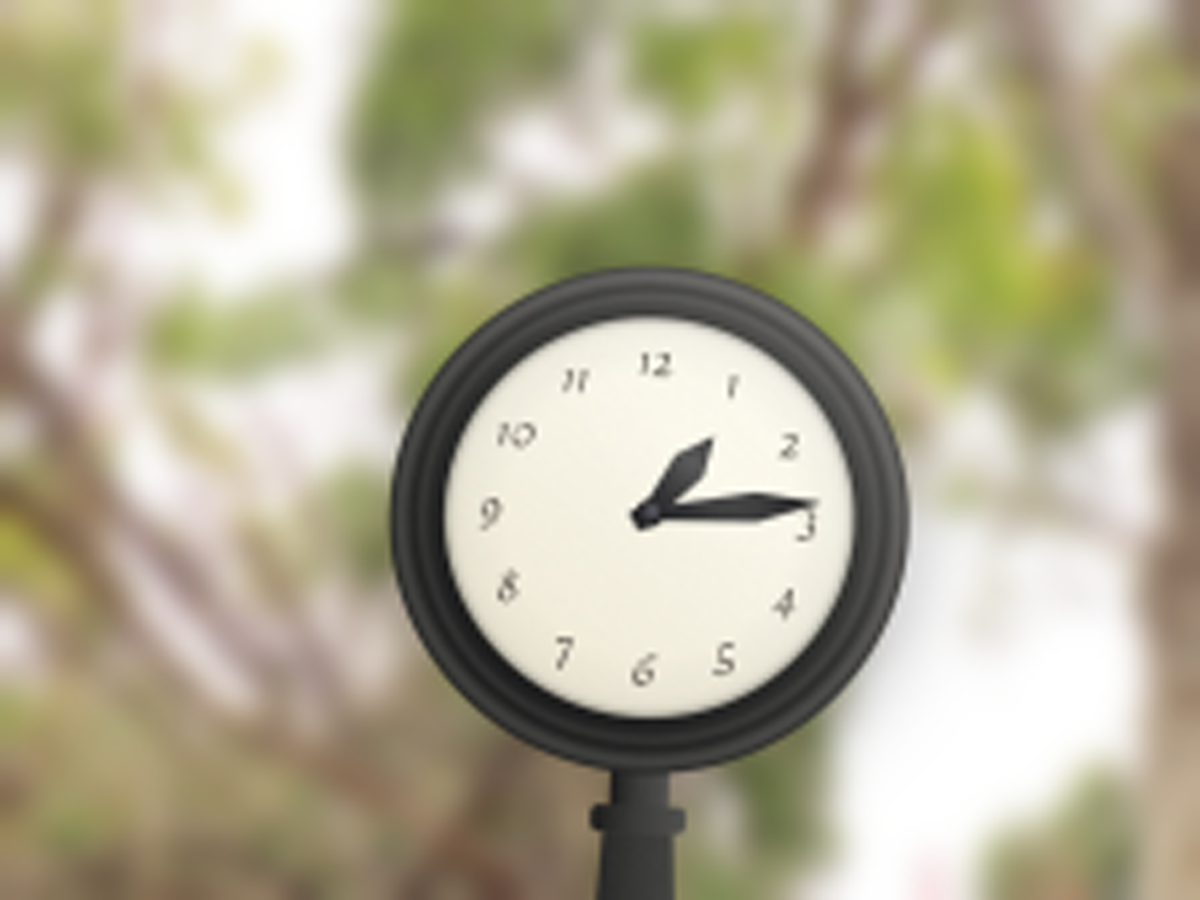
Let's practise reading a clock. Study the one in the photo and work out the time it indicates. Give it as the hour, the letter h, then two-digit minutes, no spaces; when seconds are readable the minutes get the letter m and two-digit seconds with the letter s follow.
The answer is 1h14
